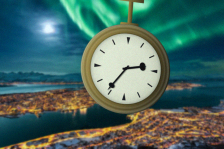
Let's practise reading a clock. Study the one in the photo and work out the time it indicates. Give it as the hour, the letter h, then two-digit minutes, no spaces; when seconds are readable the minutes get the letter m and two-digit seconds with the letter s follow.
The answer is 2h36
